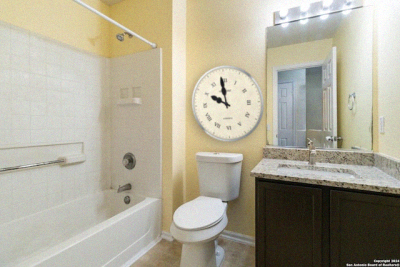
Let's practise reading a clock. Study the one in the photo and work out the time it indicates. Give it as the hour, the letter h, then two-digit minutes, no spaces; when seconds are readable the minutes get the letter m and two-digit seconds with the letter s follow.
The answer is 9h59
